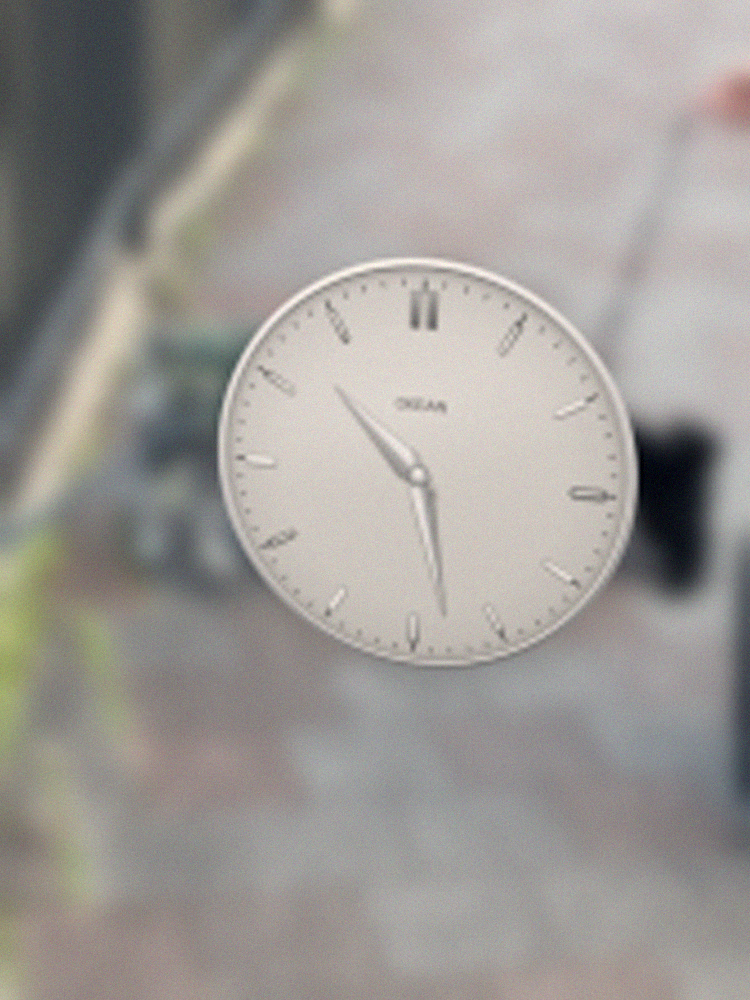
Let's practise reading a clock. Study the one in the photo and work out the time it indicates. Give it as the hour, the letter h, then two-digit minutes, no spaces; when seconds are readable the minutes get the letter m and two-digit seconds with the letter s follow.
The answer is 10h28
